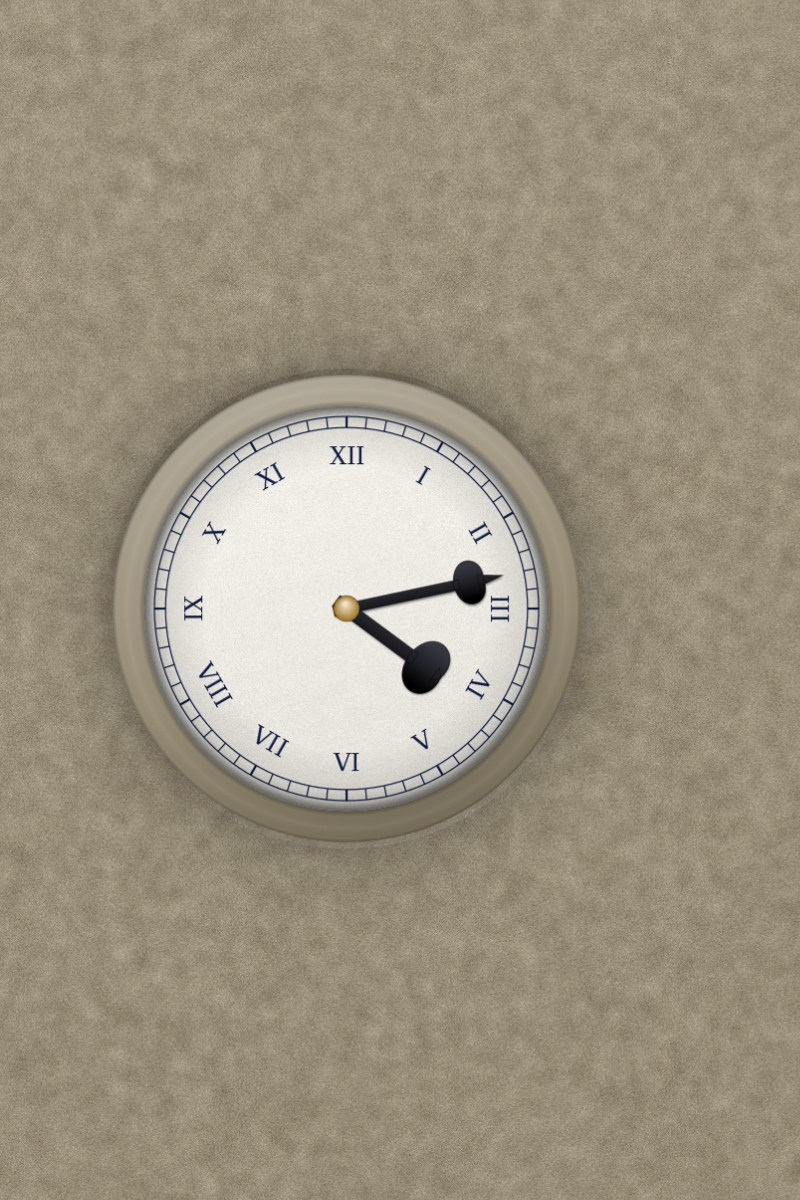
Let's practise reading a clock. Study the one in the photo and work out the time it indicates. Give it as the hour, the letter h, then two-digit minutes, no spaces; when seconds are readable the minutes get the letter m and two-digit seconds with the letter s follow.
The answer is 4h13
